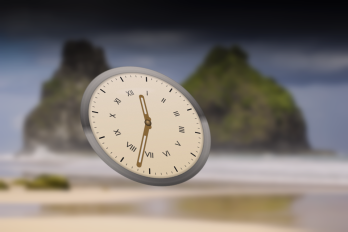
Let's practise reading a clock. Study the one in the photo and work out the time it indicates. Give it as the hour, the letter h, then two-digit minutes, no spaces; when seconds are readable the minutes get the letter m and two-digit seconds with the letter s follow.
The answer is 12h37
